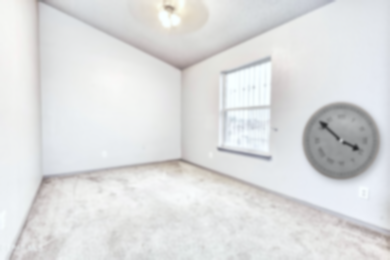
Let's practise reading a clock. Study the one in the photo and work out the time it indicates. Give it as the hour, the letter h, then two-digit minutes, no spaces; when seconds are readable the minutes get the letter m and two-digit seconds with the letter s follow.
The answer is 3h52
